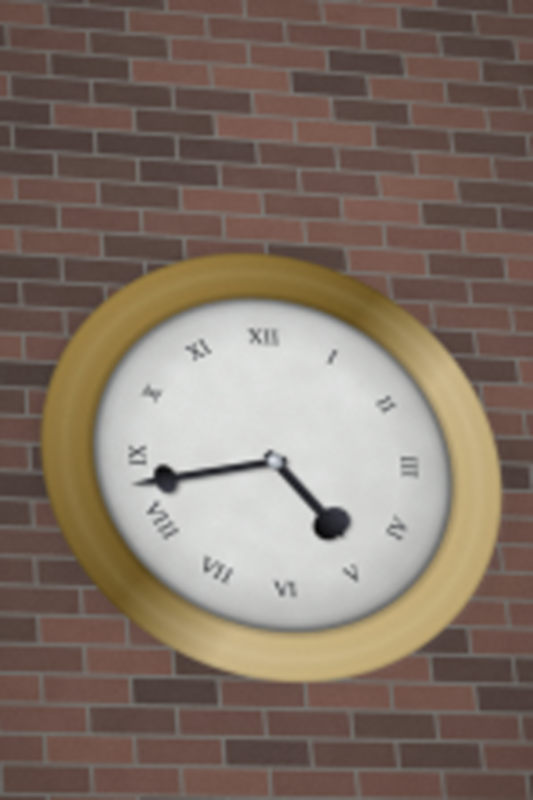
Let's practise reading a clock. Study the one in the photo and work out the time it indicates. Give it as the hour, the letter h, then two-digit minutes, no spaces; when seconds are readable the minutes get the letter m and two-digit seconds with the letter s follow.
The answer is 4h43
